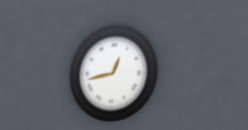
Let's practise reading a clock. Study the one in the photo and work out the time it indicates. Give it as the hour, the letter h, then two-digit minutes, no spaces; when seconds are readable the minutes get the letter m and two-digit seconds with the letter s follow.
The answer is 12h43
